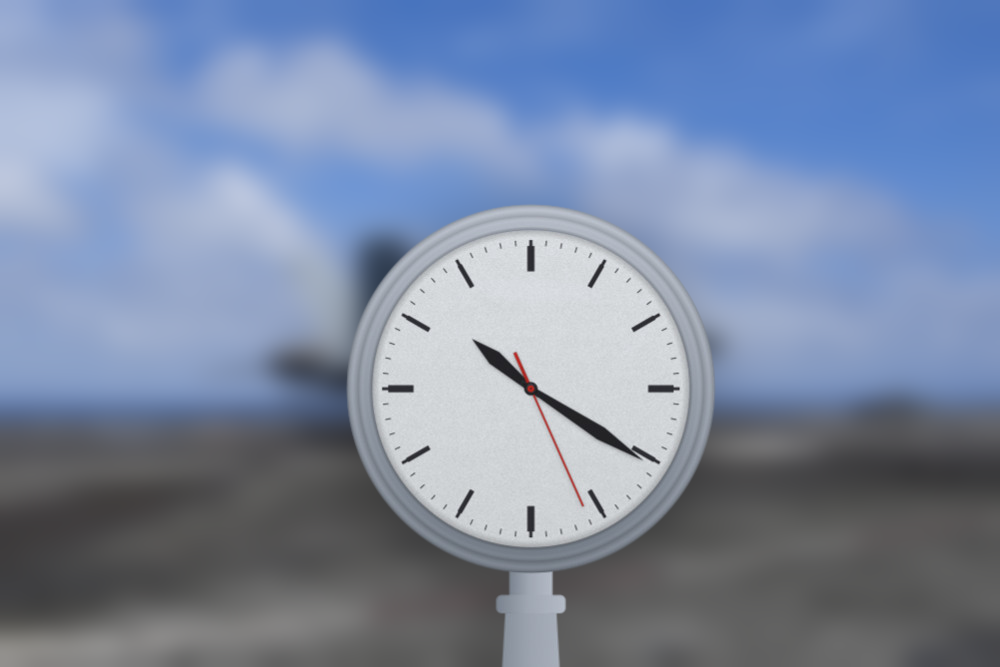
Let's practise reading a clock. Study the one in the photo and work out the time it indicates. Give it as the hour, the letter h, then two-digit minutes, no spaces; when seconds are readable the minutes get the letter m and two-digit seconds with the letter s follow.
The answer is 10h20m26s
